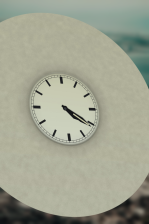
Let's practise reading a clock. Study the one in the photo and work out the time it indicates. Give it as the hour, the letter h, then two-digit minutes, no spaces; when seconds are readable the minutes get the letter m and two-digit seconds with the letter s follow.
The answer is 4h21
